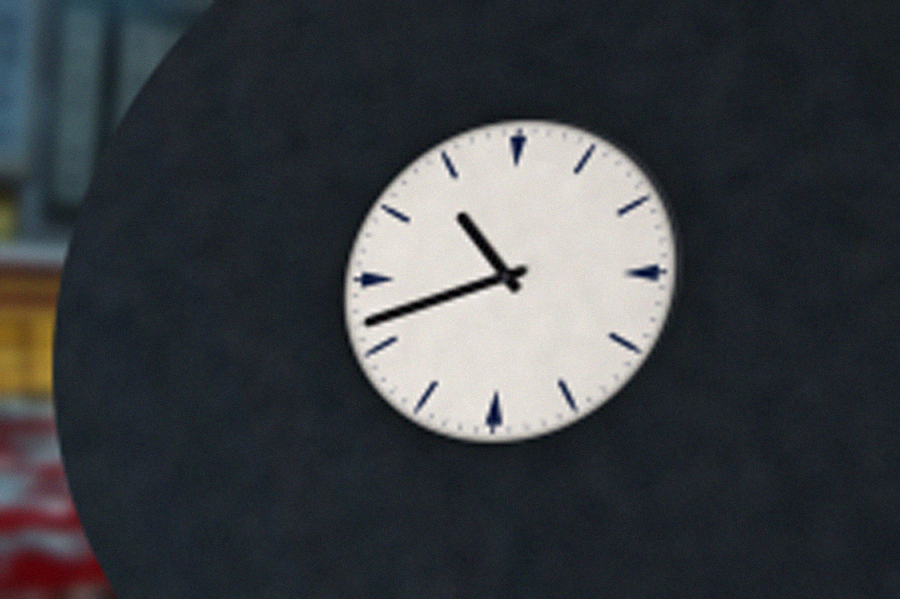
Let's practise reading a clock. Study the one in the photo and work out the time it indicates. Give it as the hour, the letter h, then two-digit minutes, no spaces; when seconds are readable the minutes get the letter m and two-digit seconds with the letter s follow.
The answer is 10h42
